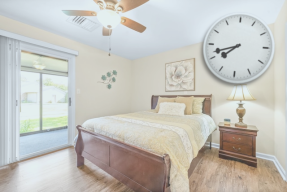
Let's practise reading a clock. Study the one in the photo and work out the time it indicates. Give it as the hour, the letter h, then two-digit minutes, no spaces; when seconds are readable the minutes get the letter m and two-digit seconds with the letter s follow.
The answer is 7h42
